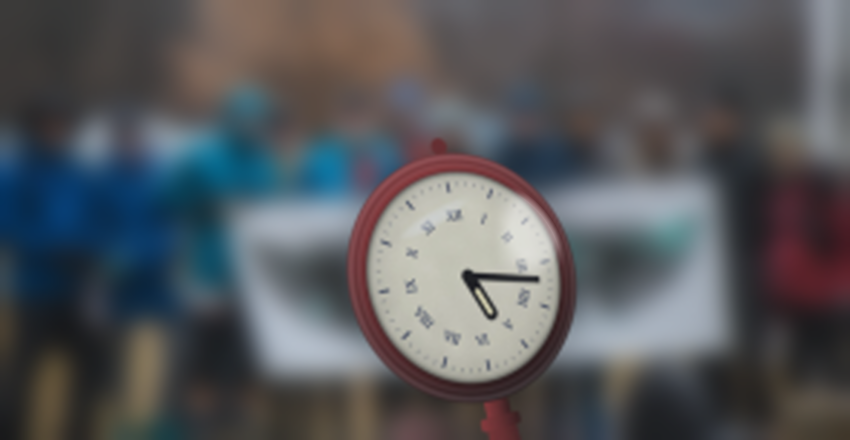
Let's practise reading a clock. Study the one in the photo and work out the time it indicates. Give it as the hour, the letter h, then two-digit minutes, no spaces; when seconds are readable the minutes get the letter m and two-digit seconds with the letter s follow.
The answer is 5h17
